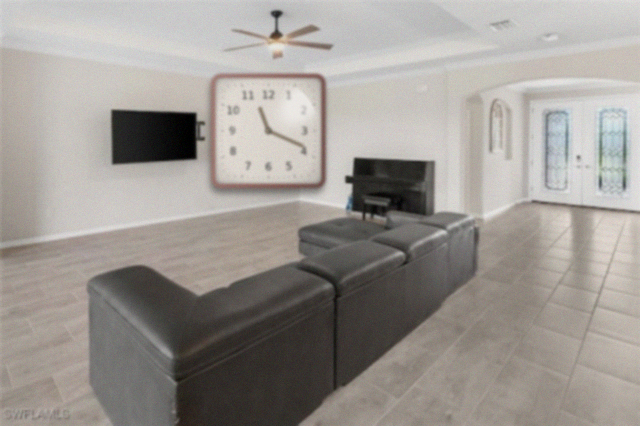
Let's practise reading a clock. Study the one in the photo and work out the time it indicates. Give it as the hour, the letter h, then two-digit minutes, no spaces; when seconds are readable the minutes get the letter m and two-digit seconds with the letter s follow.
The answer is 11h19
